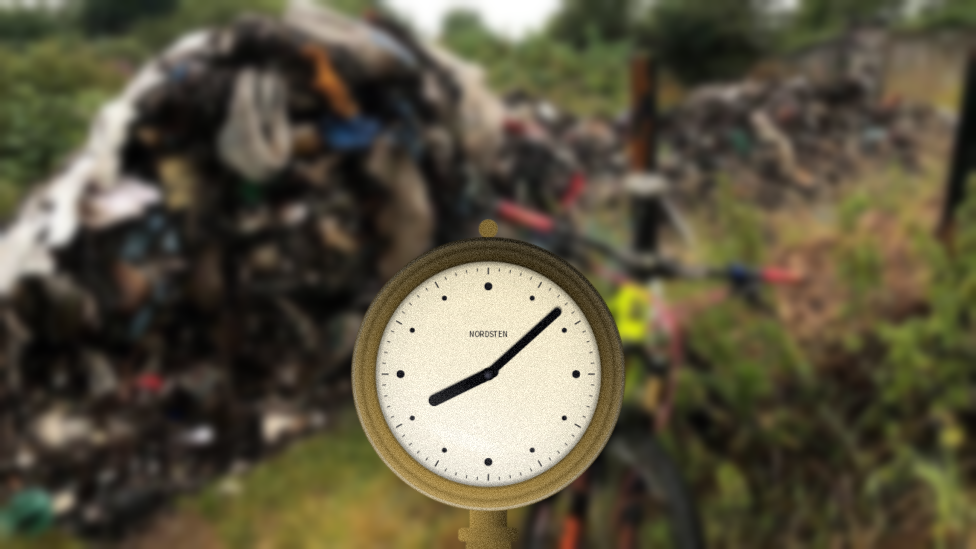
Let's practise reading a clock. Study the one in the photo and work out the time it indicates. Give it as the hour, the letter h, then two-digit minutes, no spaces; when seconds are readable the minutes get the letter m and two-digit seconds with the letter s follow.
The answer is 8h08
